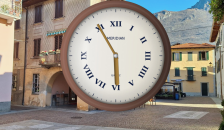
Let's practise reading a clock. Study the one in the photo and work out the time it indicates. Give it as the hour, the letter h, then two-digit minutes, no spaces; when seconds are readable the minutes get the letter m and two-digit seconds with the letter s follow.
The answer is 5h55
